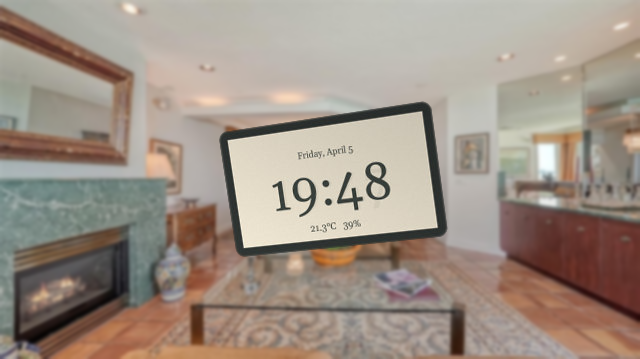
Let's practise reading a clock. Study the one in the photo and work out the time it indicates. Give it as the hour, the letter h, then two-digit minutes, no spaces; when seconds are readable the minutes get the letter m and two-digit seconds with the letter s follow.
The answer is 19h48
